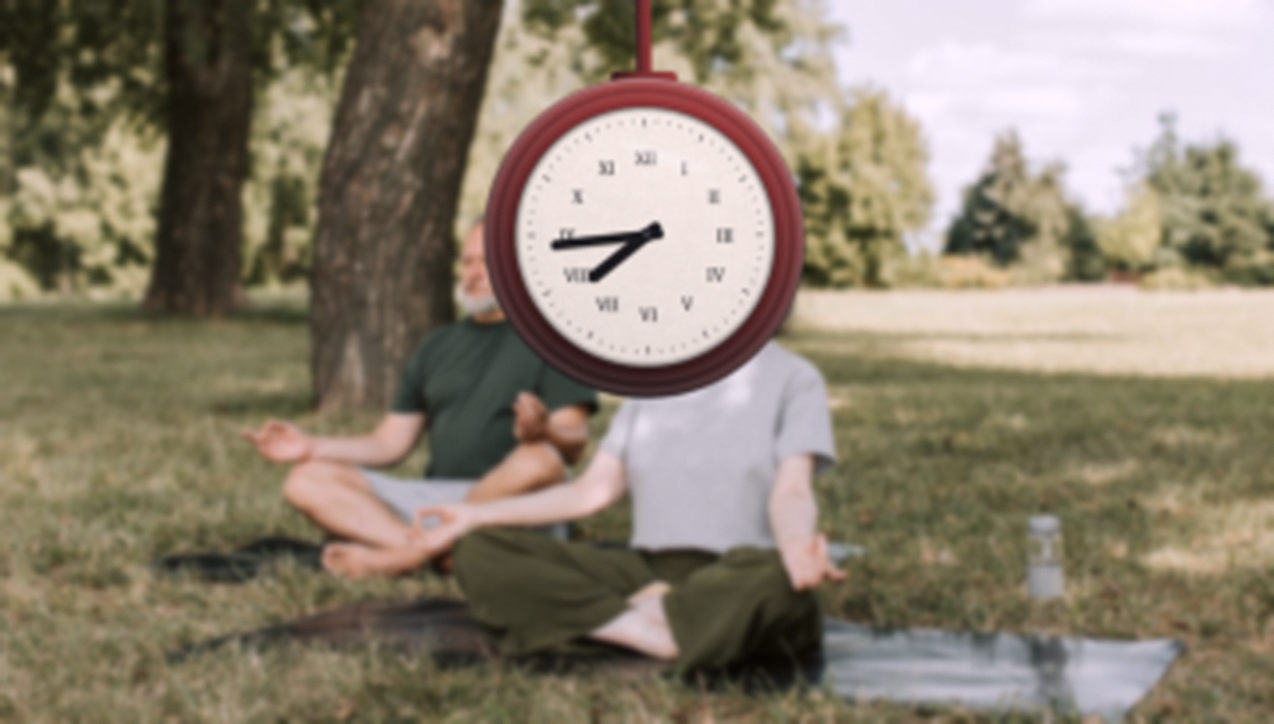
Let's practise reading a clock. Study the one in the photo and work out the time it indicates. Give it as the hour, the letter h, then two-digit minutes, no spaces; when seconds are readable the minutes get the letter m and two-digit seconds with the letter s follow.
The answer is 7h44
